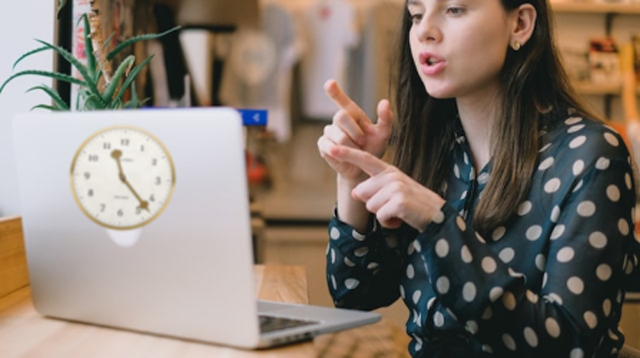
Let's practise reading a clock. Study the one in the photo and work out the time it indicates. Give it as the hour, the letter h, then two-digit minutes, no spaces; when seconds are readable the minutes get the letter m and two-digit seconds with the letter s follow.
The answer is 11h23
